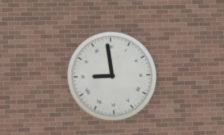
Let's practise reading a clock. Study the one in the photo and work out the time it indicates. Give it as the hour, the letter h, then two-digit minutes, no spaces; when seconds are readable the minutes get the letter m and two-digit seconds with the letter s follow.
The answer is 8h59
